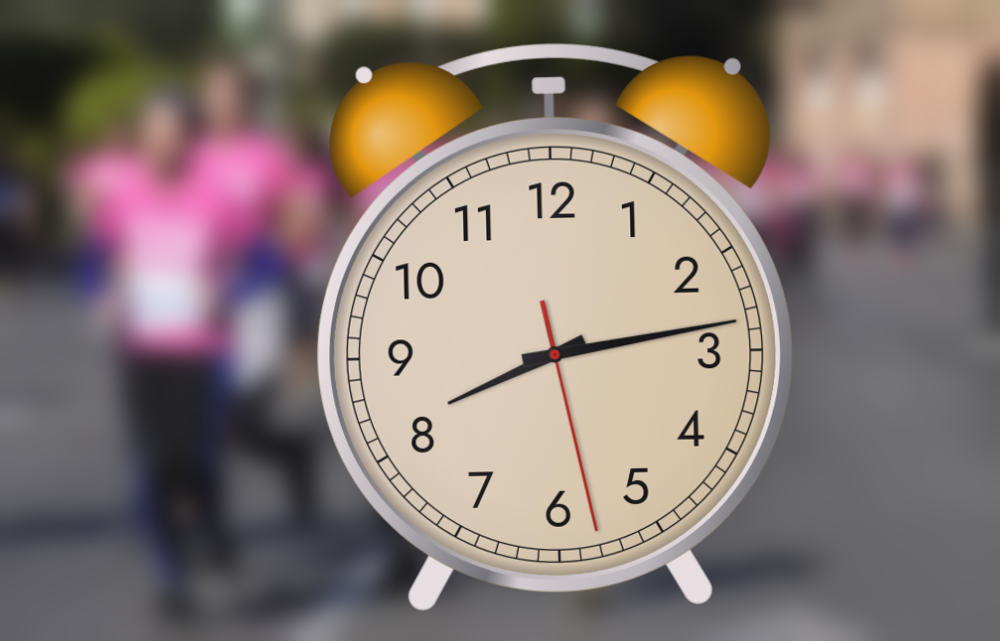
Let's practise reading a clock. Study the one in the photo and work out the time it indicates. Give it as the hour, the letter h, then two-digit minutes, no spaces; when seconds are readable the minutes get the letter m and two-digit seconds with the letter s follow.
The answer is 8h13m28s
